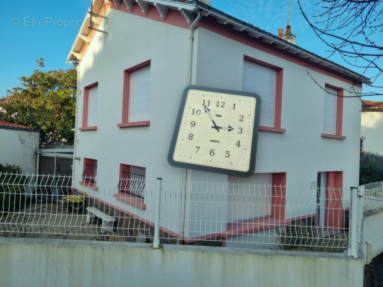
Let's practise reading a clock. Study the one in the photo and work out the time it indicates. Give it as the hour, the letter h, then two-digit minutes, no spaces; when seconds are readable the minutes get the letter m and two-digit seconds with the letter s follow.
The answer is 2h54
